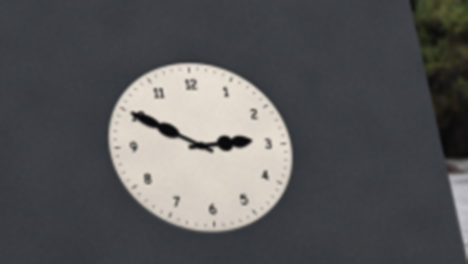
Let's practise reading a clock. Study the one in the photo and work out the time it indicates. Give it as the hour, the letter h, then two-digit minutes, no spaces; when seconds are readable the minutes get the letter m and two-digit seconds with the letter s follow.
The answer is 2h50
